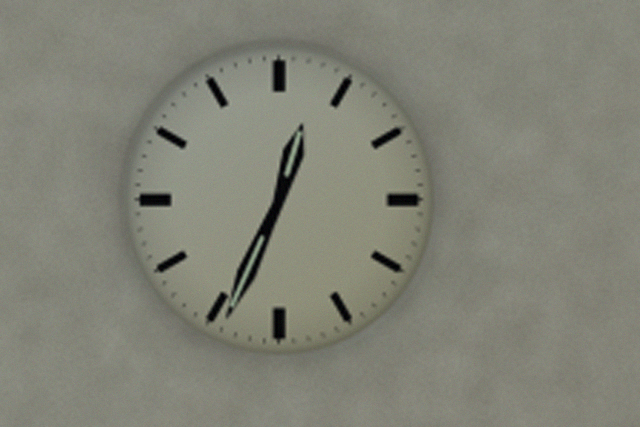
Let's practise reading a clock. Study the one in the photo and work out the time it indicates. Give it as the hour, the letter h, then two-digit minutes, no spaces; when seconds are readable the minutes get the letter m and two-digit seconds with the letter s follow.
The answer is 12h34
